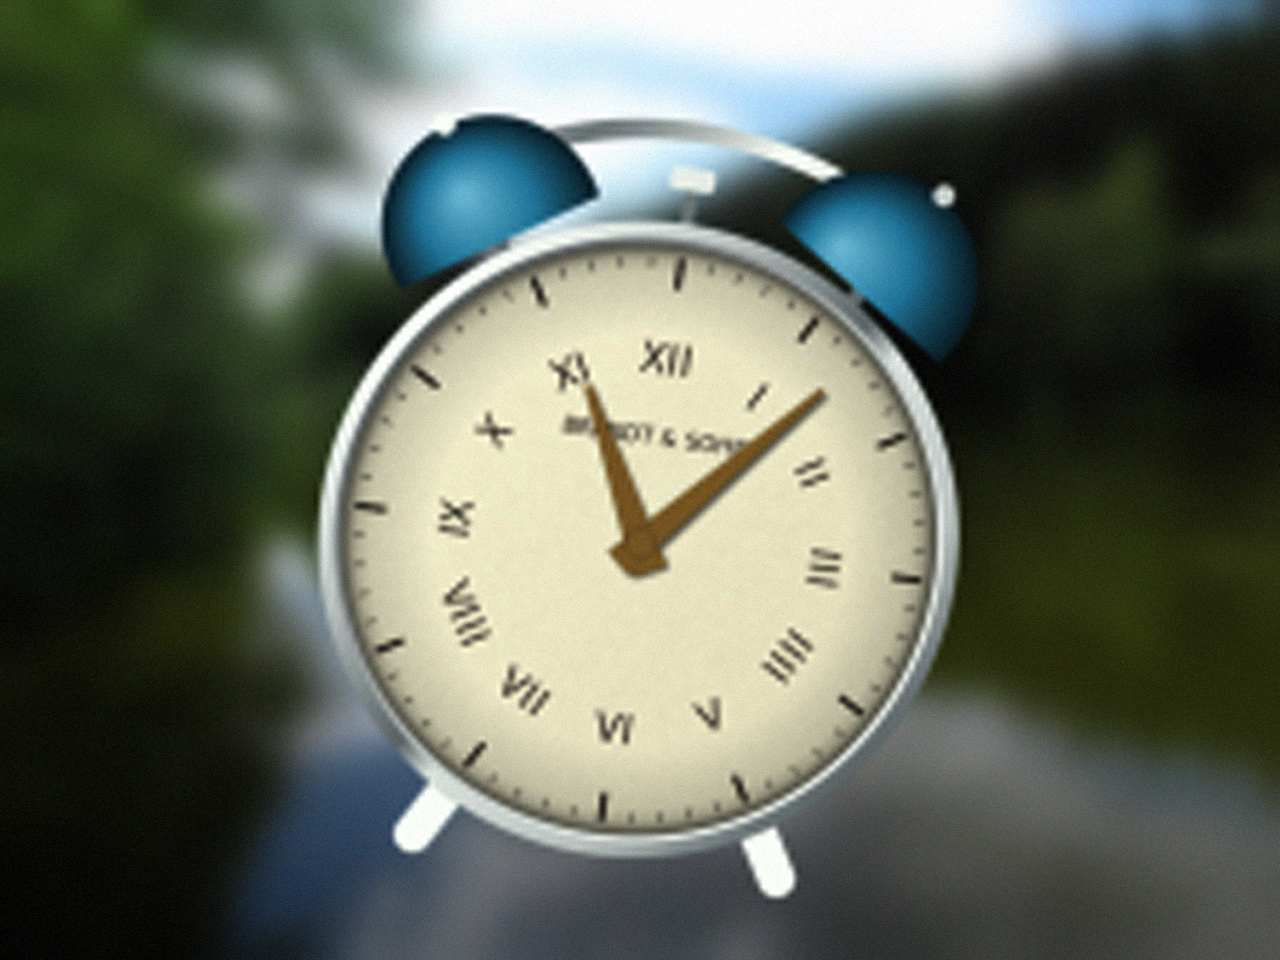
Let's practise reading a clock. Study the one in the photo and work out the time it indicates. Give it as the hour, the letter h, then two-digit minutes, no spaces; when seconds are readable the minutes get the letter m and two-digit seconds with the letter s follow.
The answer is 11h07
